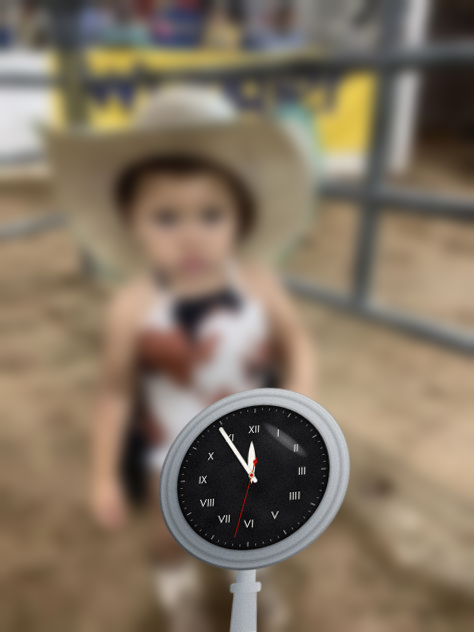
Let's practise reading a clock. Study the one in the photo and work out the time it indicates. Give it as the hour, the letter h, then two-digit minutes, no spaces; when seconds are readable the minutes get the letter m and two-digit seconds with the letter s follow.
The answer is 11h54m32s
